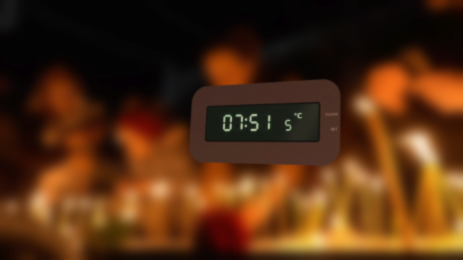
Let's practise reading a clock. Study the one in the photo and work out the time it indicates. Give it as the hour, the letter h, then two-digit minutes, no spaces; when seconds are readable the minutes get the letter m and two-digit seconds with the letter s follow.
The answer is 7h51
